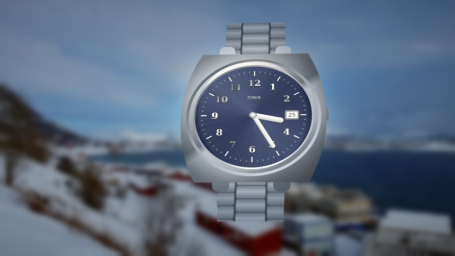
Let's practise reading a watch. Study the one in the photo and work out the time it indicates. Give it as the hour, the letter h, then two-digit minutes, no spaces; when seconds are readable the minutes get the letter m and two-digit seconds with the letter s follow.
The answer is 3h25
